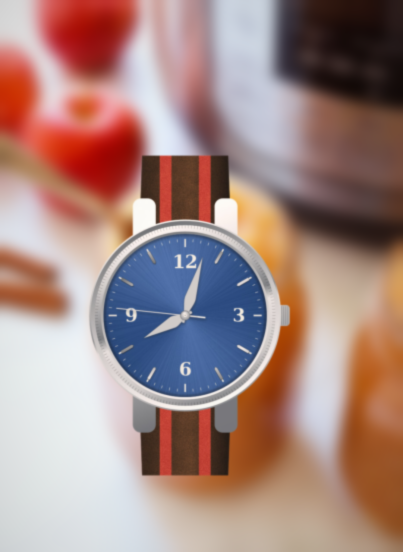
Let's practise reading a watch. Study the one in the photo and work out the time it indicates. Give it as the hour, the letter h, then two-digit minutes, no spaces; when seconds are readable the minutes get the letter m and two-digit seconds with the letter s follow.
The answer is 8h02m46s
